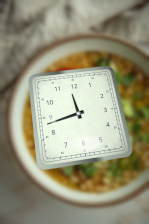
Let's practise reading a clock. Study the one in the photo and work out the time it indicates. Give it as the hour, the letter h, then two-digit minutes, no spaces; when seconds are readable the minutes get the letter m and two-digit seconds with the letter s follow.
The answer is 11h43
